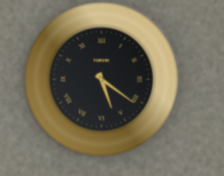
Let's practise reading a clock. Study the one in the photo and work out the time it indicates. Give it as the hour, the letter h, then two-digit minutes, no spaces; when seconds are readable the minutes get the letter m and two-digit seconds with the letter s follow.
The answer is 5h21
